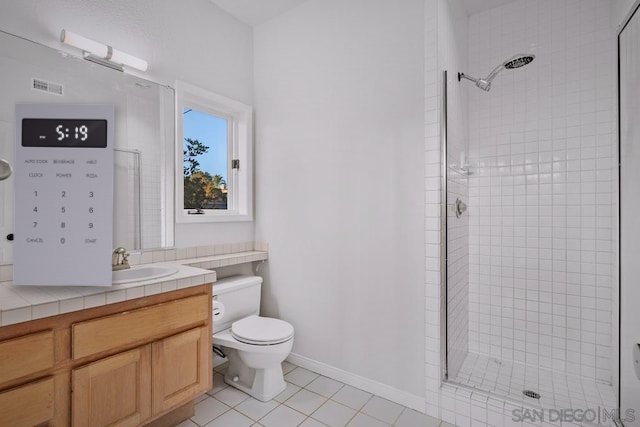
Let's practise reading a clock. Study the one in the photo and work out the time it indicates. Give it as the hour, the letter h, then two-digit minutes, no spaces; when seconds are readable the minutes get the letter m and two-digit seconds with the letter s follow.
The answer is 5h19
